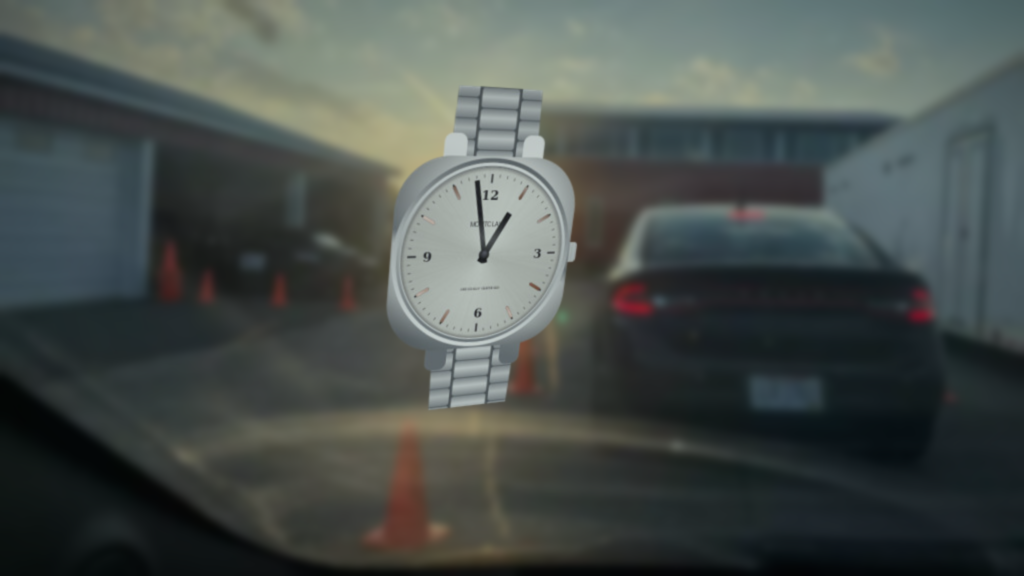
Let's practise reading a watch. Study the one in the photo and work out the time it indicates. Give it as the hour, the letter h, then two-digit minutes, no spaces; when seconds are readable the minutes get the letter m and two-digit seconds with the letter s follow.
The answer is 12h58
